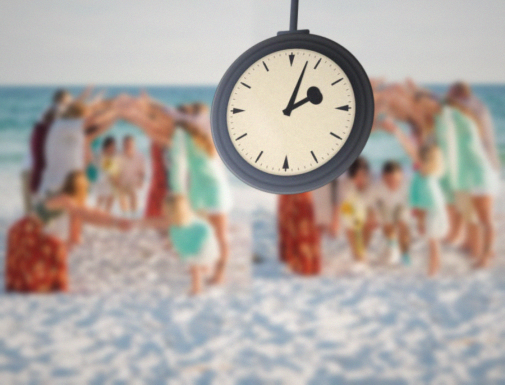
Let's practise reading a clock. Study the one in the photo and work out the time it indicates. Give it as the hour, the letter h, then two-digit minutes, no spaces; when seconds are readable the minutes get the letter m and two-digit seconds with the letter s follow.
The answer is 2h03
